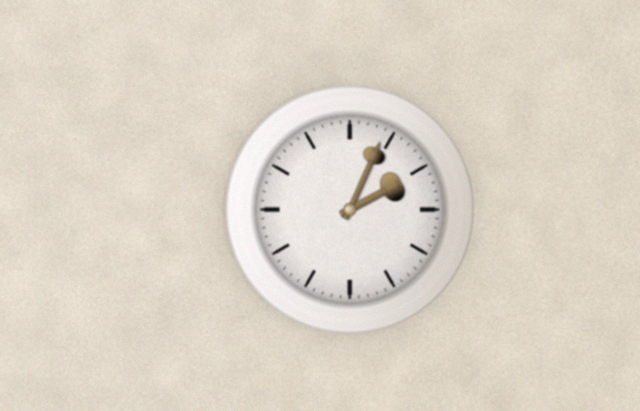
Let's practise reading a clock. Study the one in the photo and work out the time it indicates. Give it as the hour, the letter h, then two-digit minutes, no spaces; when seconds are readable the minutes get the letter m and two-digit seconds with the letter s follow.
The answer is 2h04
